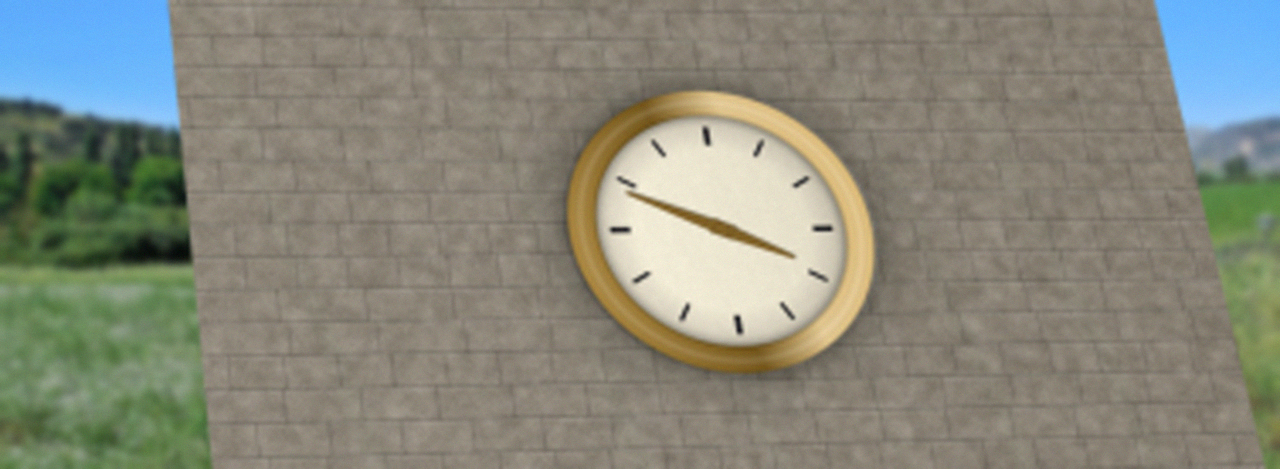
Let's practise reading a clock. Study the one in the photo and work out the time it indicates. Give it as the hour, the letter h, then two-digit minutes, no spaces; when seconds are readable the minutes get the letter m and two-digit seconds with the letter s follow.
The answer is 3h49
